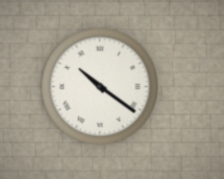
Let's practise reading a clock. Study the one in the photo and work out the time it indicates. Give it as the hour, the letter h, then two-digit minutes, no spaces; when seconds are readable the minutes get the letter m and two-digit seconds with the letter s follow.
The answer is 10h21
